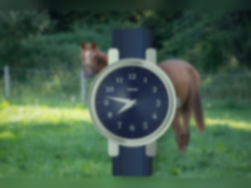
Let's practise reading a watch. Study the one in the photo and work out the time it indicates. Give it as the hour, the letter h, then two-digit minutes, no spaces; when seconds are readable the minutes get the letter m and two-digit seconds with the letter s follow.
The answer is 7h47
